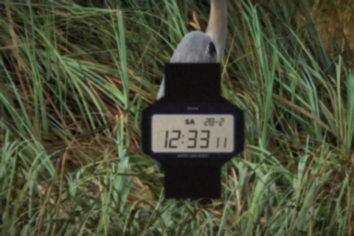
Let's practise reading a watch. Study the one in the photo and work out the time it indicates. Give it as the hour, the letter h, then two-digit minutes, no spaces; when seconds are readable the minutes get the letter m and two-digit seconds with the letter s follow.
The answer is 12h33m11s
